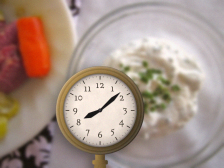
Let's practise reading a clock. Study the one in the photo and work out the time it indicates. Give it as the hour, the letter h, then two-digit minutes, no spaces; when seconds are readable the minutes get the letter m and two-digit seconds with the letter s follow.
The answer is 8h08
